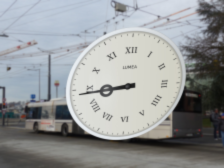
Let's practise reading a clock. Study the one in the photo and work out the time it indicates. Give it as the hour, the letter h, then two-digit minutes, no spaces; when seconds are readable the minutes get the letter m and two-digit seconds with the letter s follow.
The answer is 8h44
